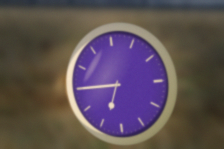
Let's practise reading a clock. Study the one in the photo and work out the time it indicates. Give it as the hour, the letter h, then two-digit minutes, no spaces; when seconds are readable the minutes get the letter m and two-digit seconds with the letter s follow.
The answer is 6h45
